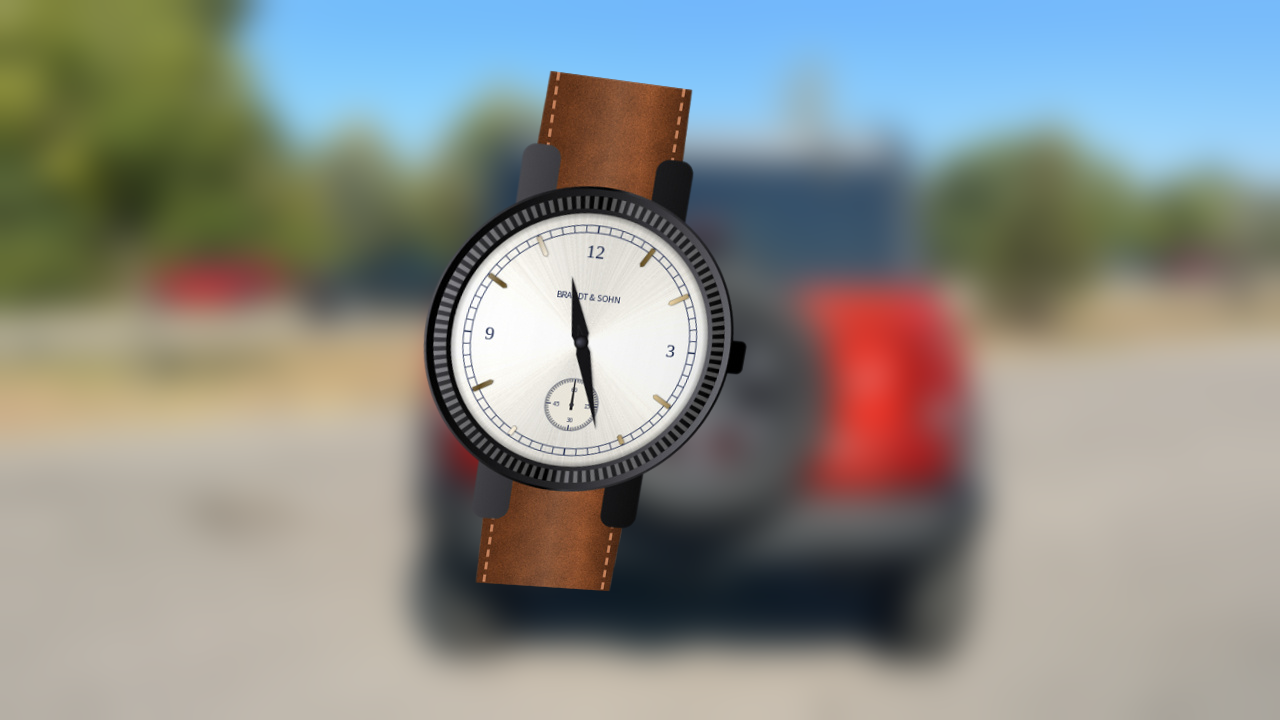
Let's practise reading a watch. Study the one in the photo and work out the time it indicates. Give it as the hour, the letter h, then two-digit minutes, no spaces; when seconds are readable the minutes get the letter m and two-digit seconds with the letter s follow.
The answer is 11h27
